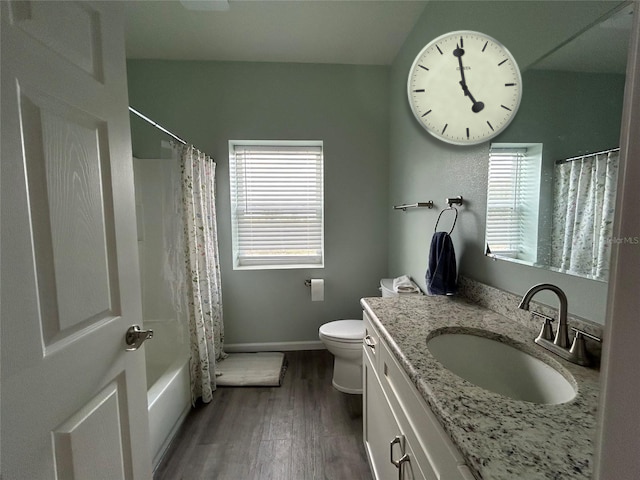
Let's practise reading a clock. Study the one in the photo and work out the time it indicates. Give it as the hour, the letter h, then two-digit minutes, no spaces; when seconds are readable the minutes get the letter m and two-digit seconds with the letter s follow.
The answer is 4h59
